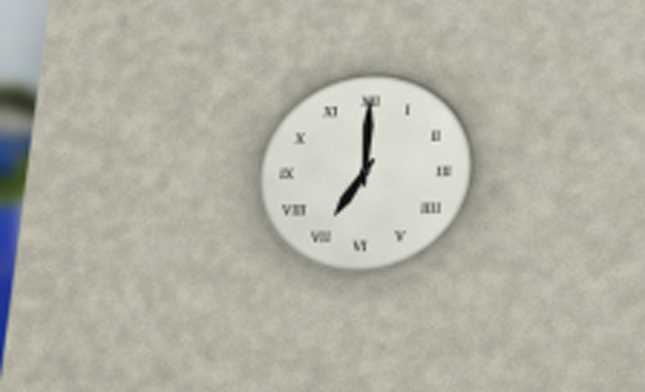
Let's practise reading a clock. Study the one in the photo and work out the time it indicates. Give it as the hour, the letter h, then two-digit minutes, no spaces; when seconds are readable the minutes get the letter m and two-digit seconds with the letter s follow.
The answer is 7h00
